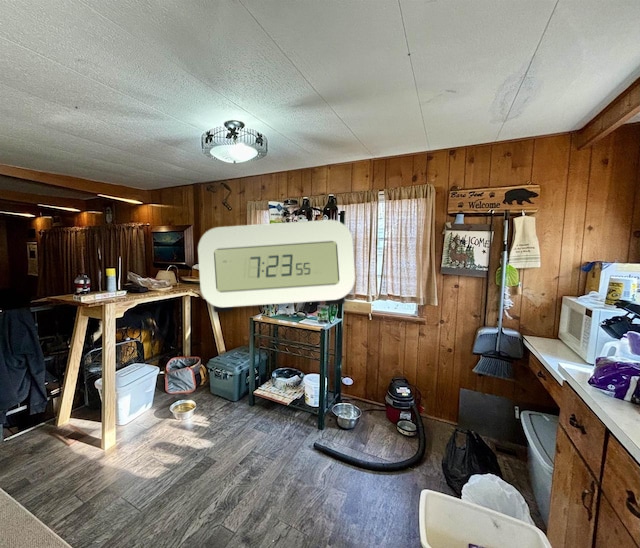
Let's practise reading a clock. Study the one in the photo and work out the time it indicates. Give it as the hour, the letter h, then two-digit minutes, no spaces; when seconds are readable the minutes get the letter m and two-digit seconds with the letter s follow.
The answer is 7h23m55s
